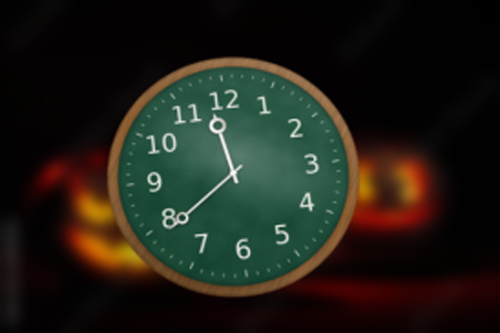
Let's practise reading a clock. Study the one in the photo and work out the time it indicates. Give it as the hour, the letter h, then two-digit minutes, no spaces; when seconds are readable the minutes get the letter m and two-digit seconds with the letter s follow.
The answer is 11h39
